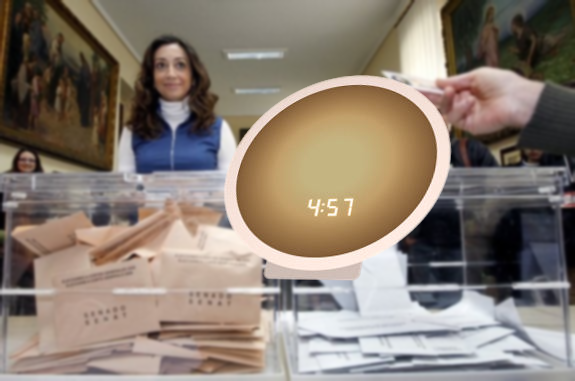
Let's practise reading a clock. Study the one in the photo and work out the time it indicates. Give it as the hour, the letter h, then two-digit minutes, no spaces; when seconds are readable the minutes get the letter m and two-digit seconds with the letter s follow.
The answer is 4h57
